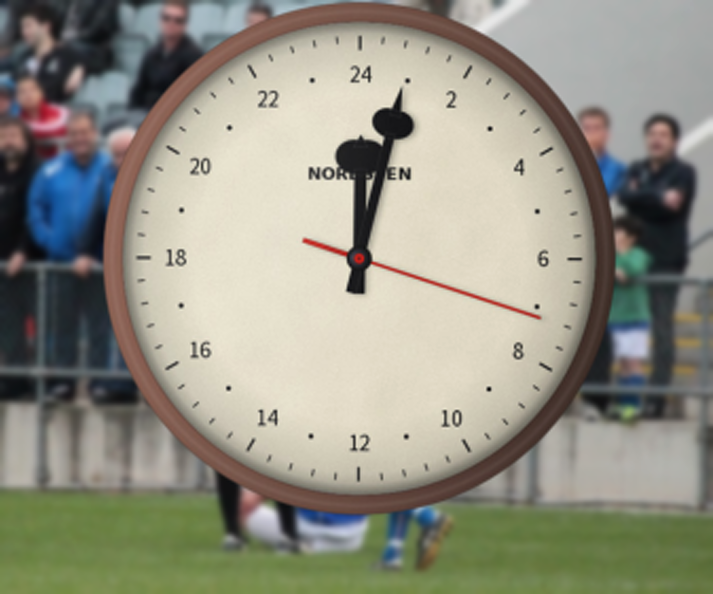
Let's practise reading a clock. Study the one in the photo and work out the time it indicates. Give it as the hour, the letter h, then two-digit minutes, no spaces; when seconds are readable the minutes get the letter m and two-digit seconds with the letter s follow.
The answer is 0h02m18s
